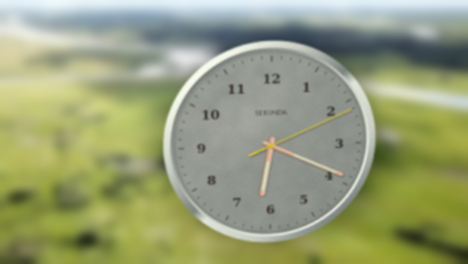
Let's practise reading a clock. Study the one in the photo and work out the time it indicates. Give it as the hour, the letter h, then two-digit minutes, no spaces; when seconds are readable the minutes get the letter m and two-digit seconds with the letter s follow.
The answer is 6h19m11s
